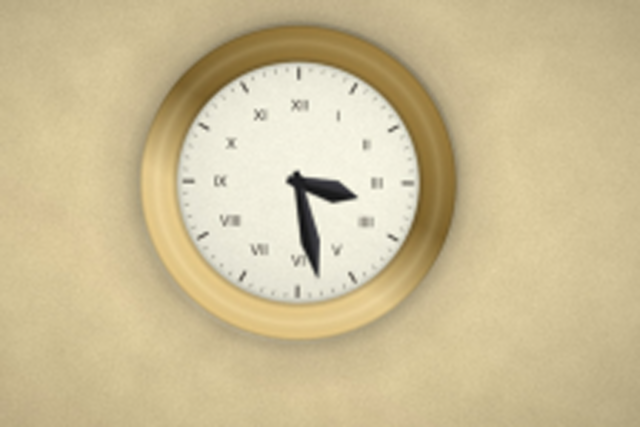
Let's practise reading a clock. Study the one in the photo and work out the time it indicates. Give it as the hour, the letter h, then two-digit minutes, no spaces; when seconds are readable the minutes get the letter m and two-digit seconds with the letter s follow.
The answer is 3h28
